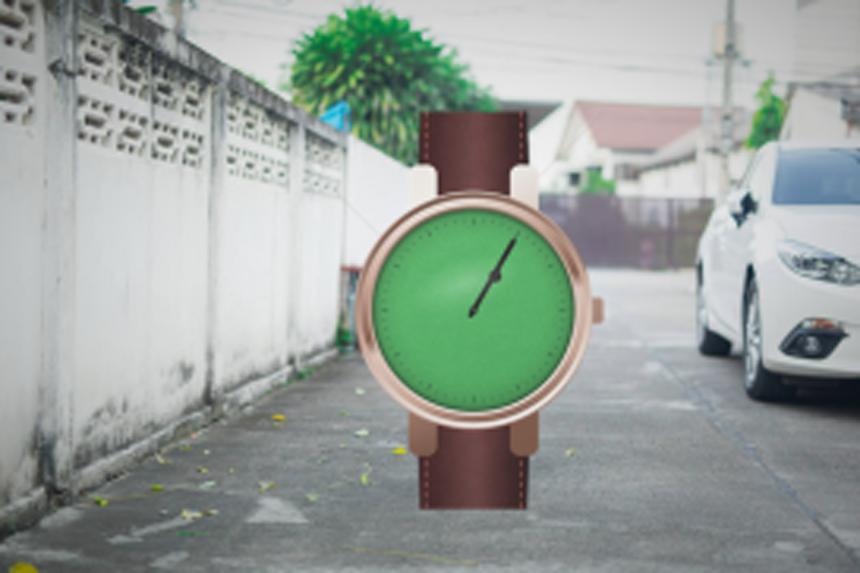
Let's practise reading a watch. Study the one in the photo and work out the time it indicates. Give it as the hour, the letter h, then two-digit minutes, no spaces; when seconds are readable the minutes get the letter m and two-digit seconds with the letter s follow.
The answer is 1h05
